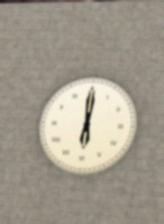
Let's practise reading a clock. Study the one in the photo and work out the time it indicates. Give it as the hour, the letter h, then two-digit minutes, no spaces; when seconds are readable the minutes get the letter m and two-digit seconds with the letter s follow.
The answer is 6h00
